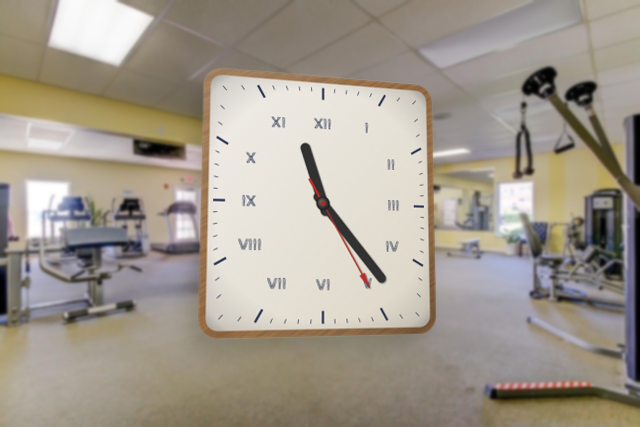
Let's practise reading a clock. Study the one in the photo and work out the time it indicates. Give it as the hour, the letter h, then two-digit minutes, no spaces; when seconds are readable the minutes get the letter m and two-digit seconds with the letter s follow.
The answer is 11h23m25s
